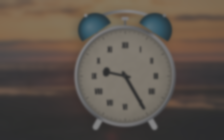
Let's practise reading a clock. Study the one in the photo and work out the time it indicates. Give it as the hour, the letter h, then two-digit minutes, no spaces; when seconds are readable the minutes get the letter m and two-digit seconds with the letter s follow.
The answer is 9h25
